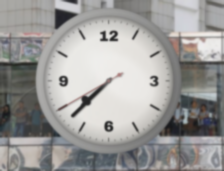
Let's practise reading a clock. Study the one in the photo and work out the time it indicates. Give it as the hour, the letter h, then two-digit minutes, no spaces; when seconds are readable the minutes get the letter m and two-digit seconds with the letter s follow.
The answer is 7h37m40s
